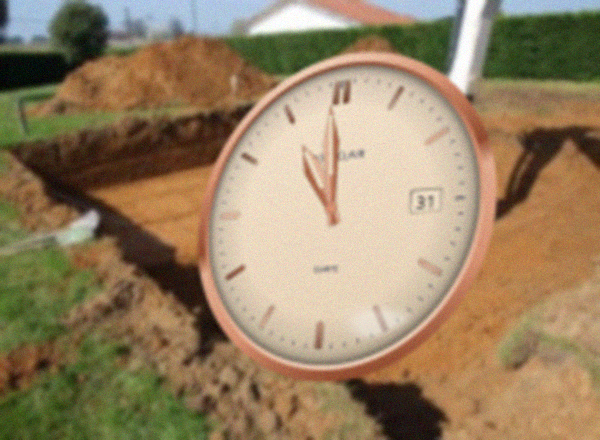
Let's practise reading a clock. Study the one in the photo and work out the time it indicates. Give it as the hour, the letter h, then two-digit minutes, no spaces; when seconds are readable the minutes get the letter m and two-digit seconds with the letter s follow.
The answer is 10h59
